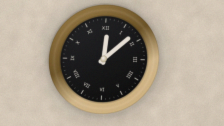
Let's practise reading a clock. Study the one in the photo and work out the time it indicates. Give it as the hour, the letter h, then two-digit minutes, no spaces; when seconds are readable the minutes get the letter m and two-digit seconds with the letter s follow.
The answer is 12h08
